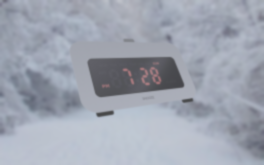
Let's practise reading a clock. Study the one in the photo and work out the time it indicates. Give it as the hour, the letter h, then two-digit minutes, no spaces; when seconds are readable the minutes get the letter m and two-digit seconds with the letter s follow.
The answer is 7h28
